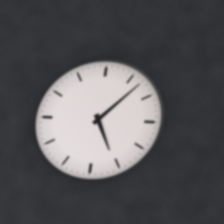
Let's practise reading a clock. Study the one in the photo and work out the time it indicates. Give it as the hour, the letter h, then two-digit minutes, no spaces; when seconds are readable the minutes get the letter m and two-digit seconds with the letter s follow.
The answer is 5h07
